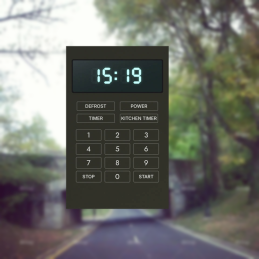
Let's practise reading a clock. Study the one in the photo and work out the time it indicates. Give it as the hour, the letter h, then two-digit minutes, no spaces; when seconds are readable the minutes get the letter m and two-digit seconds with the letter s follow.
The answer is 15h19
